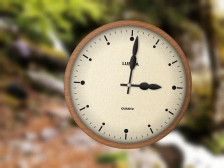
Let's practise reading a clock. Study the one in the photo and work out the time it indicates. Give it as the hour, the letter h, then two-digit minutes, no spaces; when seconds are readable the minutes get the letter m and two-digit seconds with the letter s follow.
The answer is 3h01
